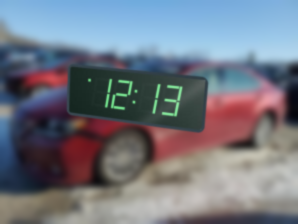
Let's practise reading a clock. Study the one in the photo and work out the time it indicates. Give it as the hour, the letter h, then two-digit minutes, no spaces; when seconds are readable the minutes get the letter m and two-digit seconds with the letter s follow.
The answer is 12h13
